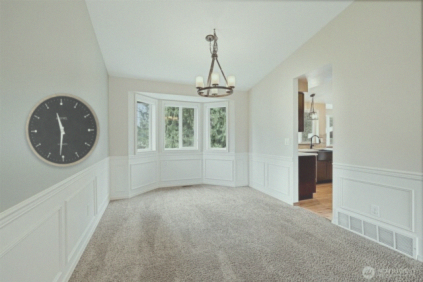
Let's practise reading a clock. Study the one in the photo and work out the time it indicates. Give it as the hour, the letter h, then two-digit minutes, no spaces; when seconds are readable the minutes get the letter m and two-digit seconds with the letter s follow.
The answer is 11h31
